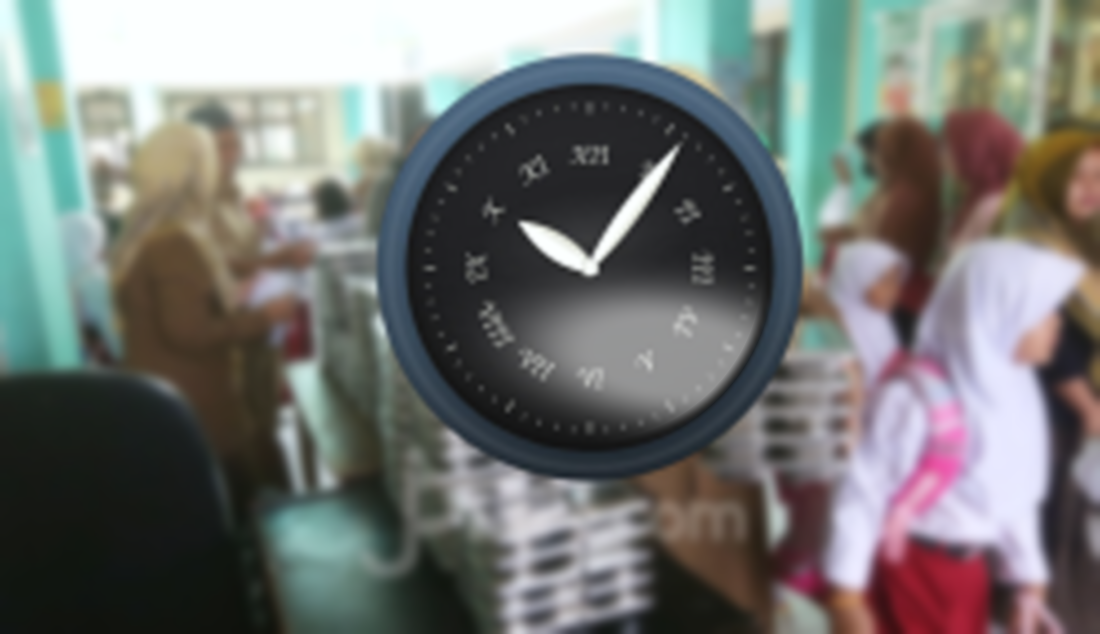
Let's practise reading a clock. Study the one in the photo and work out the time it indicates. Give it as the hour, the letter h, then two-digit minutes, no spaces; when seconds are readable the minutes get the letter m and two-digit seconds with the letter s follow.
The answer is 10h06
